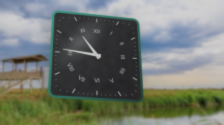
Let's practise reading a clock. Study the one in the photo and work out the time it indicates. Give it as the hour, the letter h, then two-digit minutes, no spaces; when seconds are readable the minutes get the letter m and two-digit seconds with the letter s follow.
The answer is 10h46
